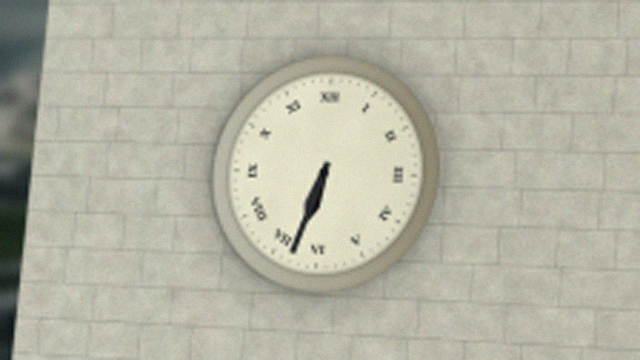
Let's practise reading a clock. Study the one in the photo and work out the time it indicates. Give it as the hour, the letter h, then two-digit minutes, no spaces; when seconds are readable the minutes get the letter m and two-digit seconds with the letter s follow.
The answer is 6h33
